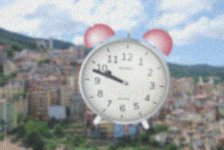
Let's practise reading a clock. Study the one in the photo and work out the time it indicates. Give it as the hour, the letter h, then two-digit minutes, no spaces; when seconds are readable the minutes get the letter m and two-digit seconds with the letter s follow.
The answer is 9h48
